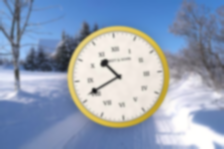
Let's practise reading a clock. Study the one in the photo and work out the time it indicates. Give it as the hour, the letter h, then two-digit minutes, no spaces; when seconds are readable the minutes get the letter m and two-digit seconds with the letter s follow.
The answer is 10h41
